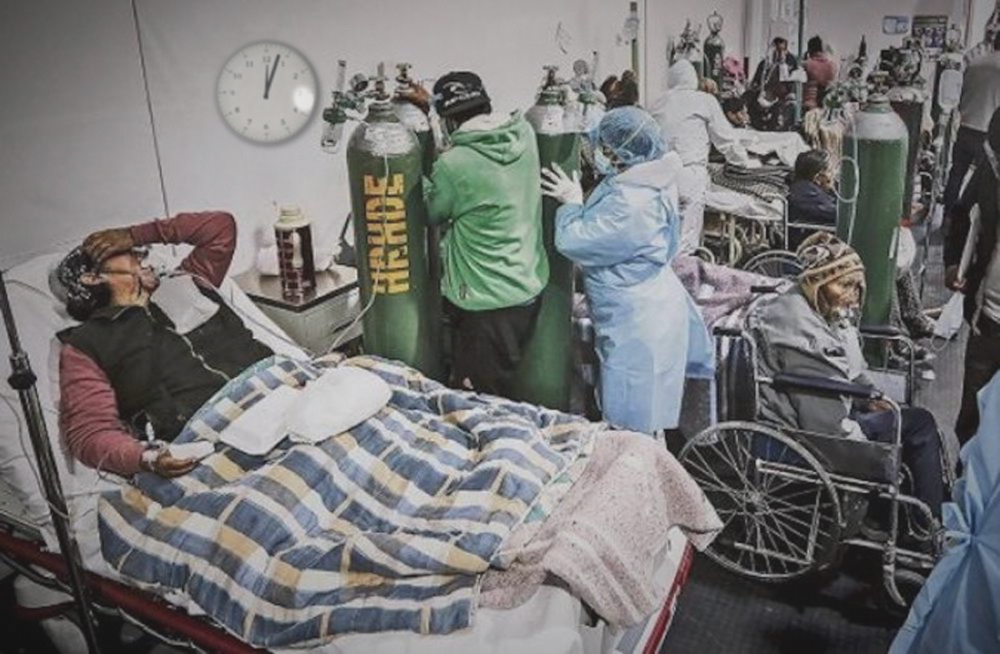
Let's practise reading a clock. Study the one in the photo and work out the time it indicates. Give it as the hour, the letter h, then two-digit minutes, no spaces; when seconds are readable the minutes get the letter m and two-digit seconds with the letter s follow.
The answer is 12h03
